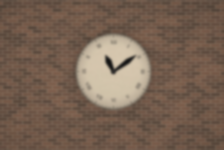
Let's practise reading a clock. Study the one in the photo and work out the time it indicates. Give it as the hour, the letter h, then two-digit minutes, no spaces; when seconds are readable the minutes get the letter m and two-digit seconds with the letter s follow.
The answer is 11h09
